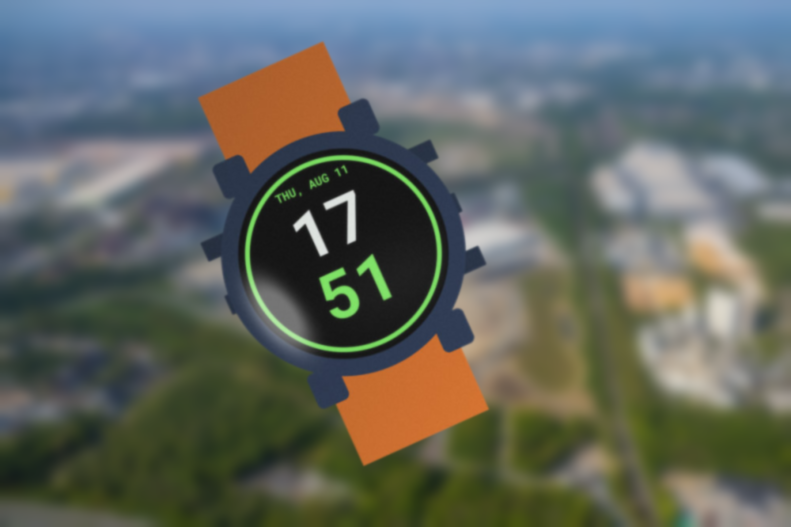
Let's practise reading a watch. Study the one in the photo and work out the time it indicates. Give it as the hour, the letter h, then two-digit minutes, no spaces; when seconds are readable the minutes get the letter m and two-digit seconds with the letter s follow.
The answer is 17h51
